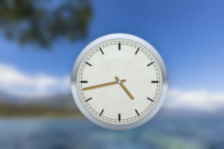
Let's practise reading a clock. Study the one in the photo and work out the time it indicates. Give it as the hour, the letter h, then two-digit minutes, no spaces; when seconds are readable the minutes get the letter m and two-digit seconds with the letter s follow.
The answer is 4h43
